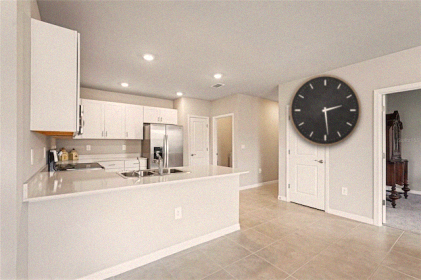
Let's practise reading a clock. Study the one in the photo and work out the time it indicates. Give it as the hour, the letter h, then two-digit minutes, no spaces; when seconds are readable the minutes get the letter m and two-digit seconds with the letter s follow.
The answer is 2h29
